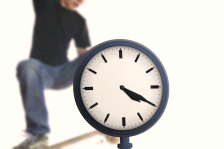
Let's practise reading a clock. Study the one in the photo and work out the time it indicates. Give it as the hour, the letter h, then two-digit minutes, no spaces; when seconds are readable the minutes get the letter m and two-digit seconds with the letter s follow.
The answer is 4h20
